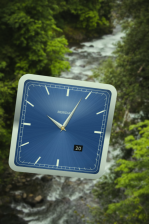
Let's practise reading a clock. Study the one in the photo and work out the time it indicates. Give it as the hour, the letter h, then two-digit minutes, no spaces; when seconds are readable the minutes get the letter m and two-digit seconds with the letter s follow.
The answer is 10h04
